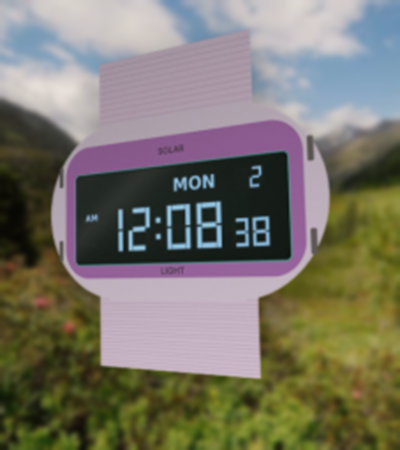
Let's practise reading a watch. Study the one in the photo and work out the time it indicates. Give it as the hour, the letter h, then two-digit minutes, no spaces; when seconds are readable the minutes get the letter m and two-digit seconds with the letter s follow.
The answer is 12h08m38s
